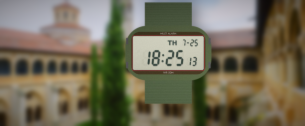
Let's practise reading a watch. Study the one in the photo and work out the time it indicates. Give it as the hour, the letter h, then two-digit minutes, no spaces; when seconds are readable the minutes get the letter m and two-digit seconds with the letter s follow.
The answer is 18h25m13s
